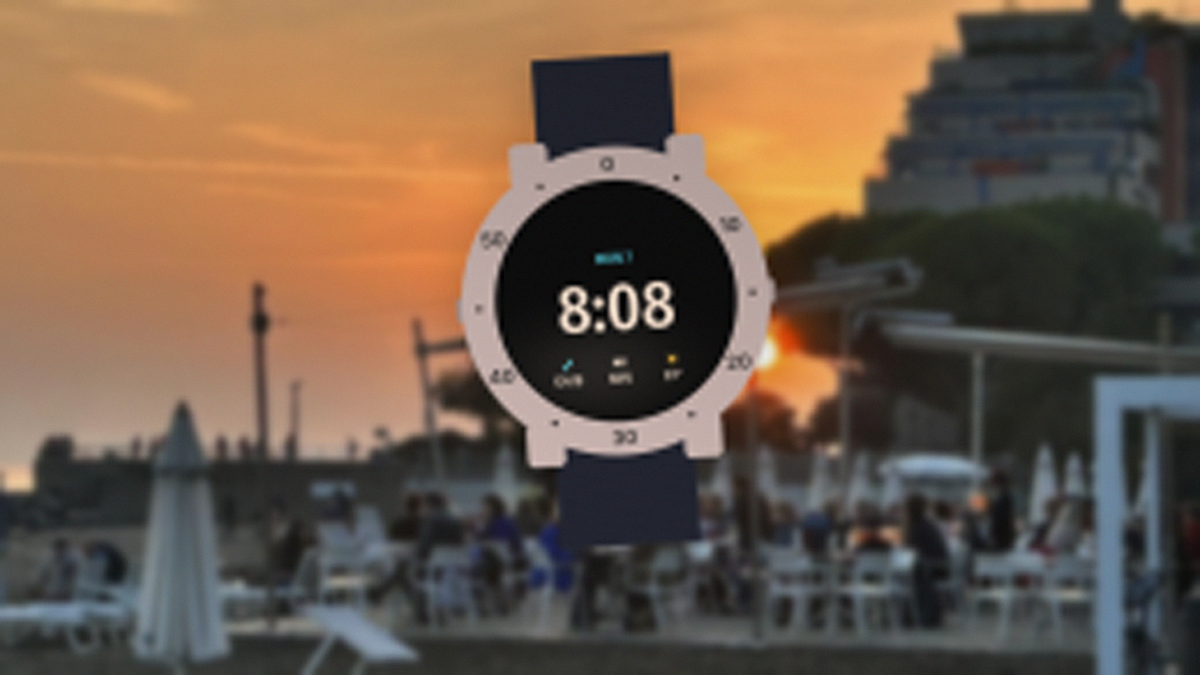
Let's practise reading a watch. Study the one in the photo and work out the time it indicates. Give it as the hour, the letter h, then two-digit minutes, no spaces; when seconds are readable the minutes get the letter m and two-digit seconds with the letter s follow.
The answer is 8h08
